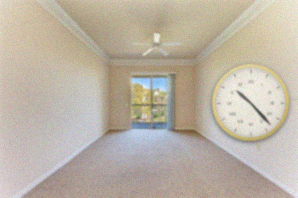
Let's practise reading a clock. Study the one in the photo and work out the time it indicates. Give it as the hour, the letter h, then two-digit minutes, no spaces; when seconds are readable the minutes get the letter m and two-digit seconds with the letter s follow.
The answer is 10h23
